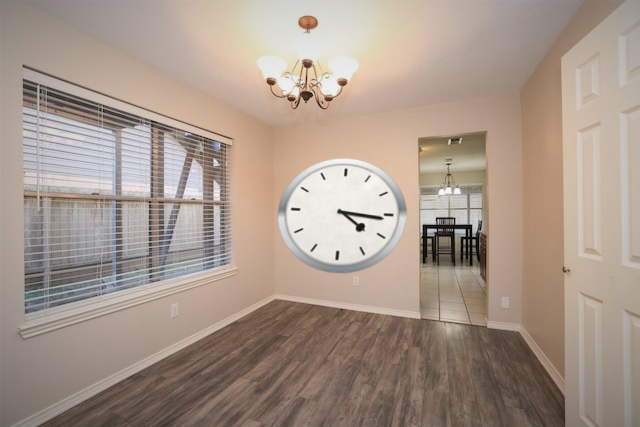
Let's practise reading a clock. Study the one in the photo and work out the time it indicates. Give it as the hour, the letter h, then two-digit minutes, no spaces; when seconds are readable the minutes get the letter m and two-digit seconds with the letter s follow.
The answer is 4h16
